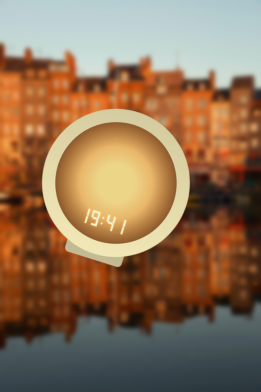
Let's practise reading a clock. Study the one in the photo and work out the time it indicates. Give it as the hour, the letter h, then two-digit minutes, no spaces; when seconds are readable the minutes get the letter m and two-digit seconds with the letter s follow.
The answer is 19h41
